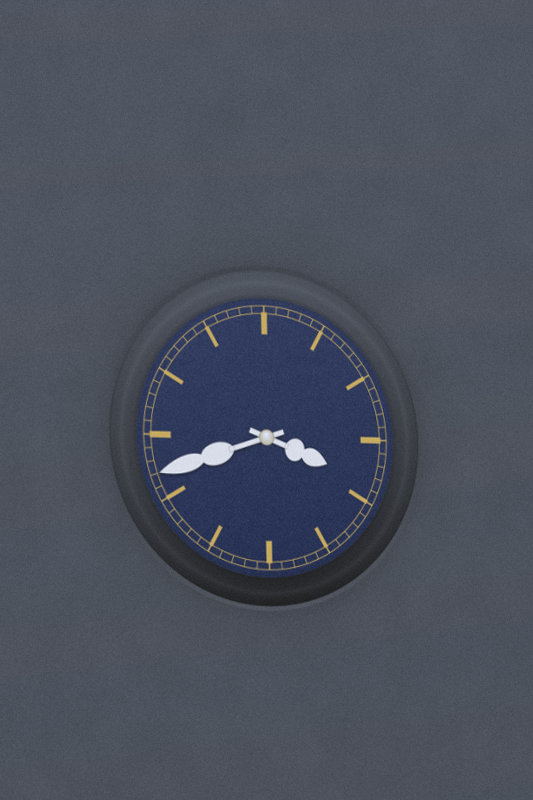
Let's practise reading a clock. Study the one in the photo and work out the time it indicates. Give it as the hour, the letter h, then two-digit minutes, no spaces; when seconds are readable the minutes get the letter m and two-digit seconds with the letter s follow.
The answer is 3h42
